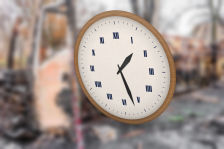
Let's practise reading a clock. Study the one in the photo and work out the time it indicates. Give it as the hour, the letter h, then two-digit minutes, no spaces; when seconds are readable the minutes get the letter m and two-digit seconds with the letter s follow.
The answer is 1h27
